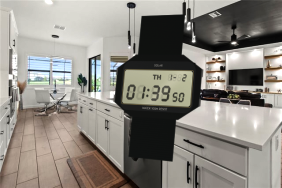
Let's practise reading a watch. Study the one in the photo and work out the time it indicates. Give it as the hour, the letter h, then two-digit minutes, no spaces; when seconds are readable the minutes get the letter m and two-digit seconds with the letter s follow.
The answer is 1h39m50s
